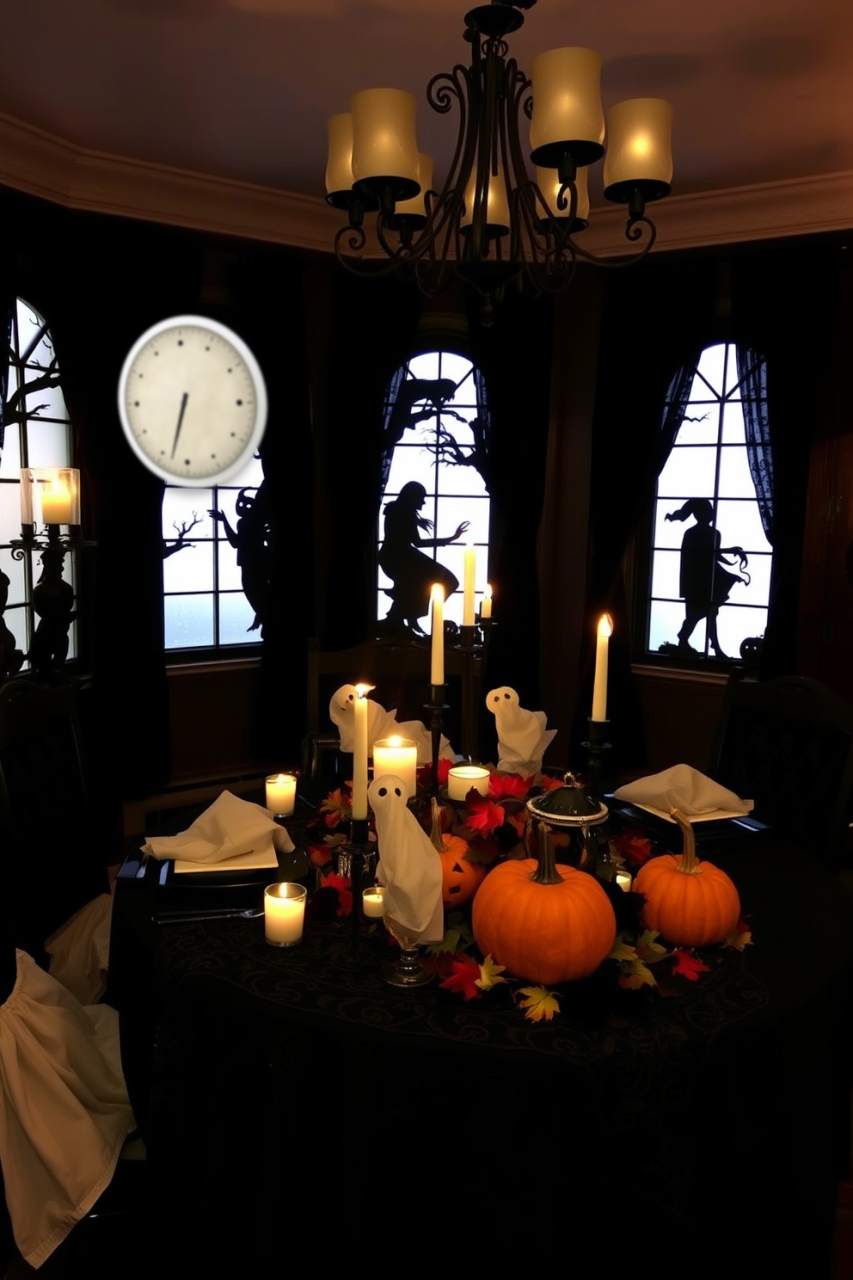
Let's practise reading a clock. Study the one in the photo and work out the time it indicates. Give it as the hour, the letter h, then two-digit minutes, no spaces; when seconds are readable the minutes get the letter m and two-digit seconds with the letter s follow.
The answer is 6h33
